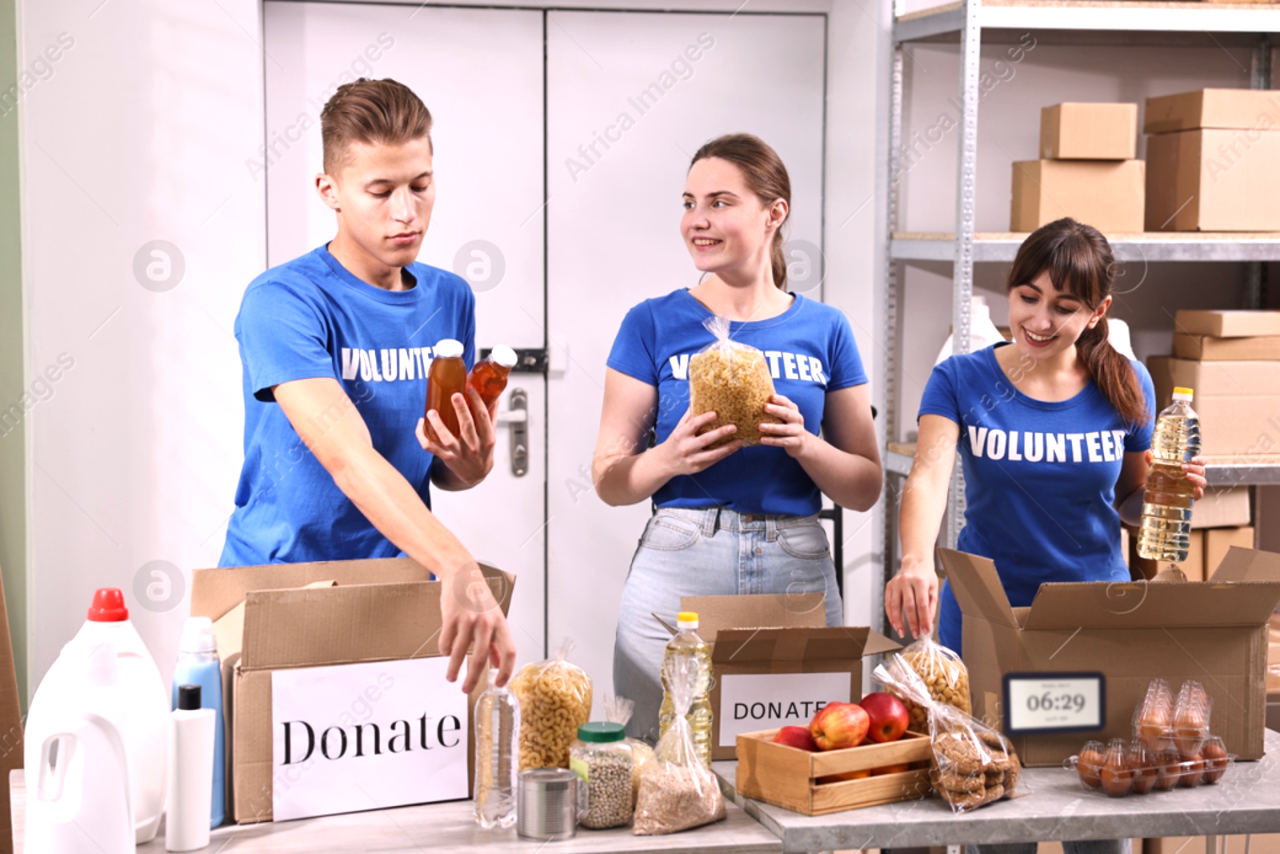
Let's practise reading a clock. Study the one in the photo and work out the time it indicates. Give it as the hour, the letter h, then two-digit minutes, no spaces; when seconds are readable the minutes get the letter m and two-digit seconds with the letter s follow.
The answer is 6h29
